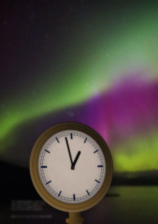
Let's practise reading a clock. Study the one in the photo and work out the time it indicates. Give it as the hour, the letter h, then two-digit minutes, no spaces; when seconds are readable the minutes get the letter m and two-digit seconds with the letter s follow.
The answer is 12h58
